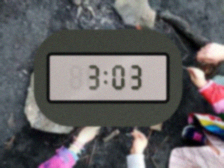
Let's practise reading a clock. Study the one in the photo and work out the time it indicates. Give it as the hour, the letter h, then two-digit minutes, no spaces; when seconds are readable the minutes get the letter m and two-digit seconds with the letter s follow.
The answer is 3h03
